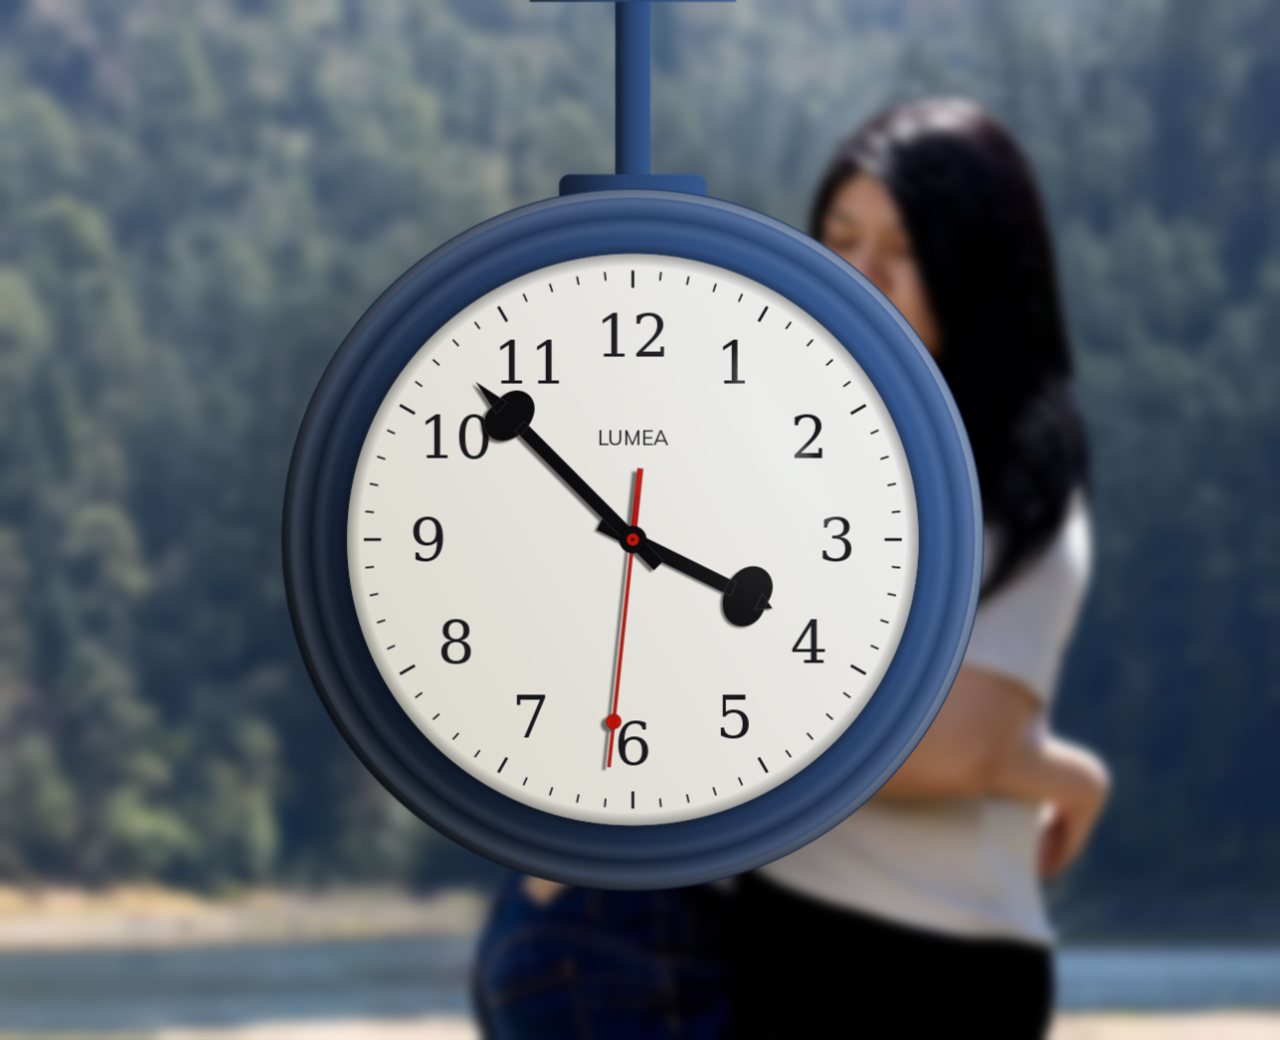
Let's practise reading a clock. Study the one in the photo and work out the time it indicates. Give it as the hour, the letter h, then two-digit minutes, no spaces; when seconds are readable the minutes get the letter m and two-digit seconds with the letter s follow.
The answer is 3h52m31s
